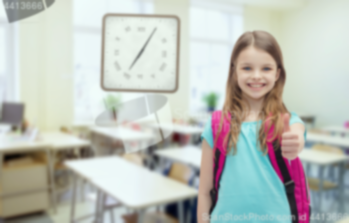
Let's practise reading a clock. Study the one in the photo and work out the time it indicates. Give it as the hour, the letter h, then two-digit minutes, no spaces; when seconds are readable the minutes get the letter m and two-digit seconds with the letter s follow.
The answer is 7h05
